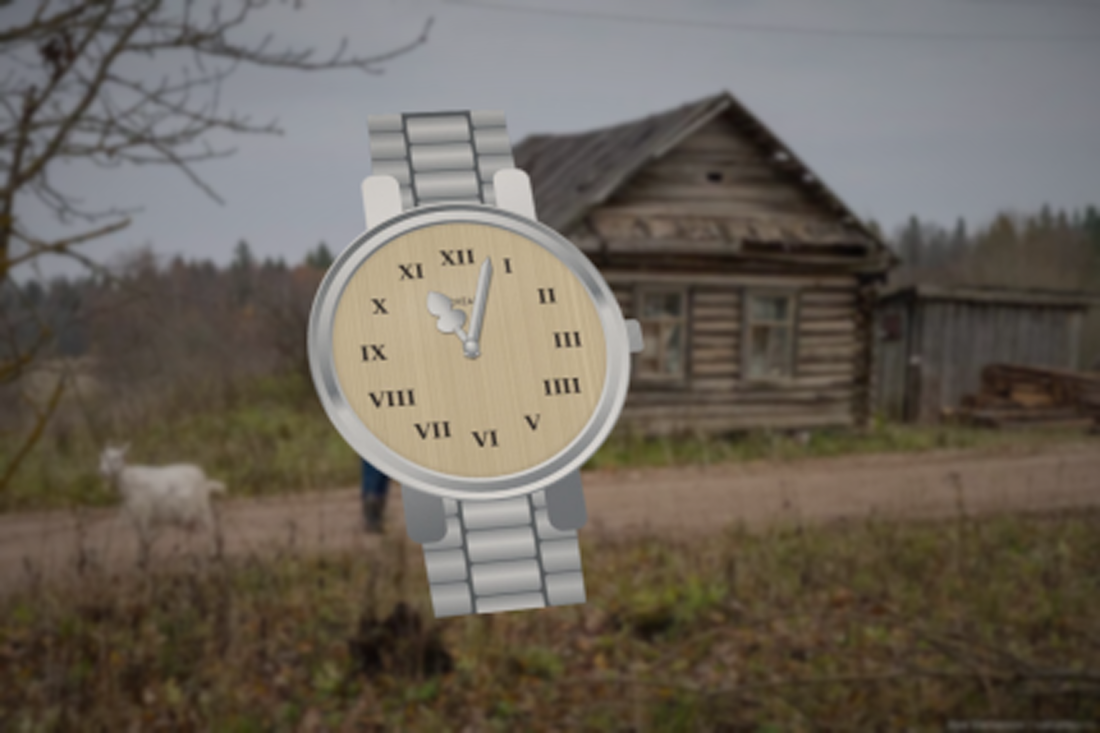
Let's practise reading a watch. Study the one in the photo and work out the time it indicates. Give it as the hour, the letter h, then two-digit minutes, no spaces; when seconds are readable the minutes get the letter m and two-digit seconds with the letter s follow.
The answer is 11h03
